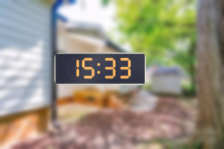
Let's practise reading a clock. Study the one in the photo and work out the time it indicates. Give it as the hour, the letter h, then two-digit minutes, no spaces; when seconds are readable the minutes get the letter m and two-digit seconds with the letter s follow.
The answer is 15h33
